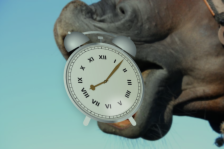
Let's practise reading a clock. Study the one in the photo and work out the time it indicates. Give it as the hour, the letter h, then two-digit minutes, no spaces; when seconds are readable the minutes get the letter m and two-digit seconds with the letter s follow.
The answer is 8h07
